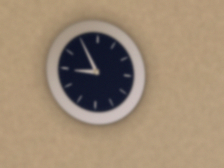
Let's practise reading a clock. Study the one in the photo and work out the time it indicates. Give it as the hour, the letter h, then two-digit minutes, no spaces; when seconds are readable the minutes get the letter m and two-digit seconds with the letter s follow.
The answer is 8h55
